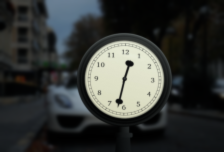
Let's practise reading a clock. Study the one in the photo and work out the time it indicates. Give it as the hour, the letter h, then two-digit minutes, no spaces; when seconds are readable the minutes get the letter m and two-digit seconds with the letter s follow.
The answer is 12h32
